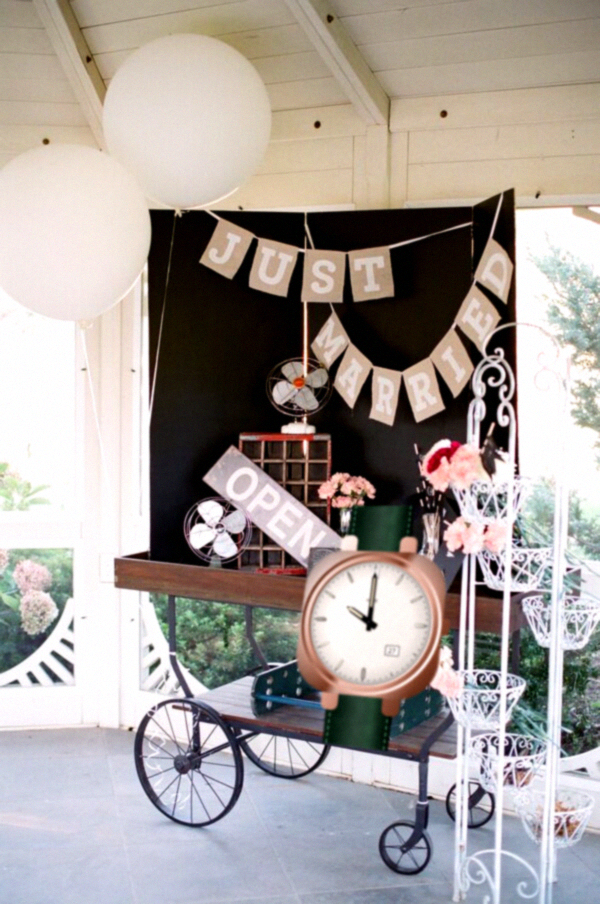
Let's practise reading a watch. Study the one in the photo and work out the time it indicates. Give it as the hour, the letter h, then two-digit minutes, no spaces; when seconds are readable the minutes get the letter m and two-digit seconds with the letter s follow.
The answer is 10h00
